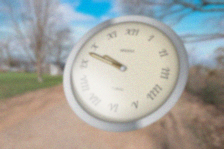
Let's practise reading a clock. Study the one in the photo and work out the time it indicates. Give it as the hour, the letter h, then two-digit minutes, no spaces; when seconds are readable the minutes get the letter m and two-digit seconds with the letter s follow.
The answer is 9h48
